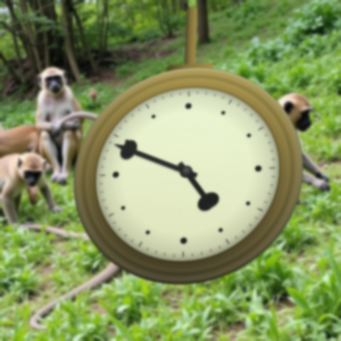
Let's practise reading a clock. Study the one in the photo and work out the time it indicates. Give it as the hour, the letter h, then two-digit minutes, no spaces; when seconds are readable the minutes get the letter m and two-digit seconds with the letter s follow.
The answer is 4h49
